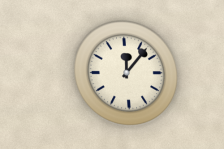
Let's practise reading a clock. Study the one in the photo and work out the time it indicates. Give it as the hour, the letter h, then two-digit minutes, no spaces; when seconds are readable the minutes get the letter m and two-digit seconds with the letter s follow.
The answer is 12h07
